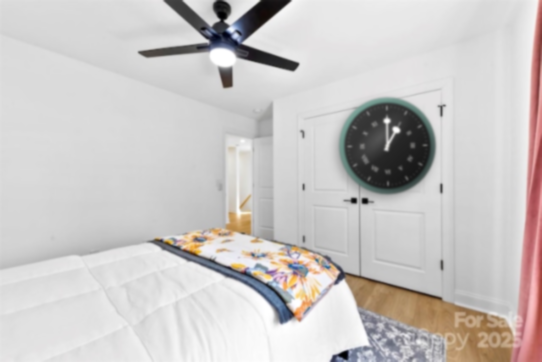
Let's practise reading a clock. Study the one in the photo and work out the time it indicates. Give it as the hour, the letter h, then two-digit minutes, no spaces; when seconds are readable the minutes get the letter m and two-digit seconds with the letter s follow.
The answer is 1h00
